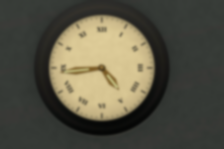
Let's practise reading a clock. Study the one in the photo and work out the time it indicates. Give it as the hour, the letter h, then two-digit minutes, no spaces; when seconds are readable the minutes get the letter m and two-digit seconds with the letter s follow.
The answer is 4h44
